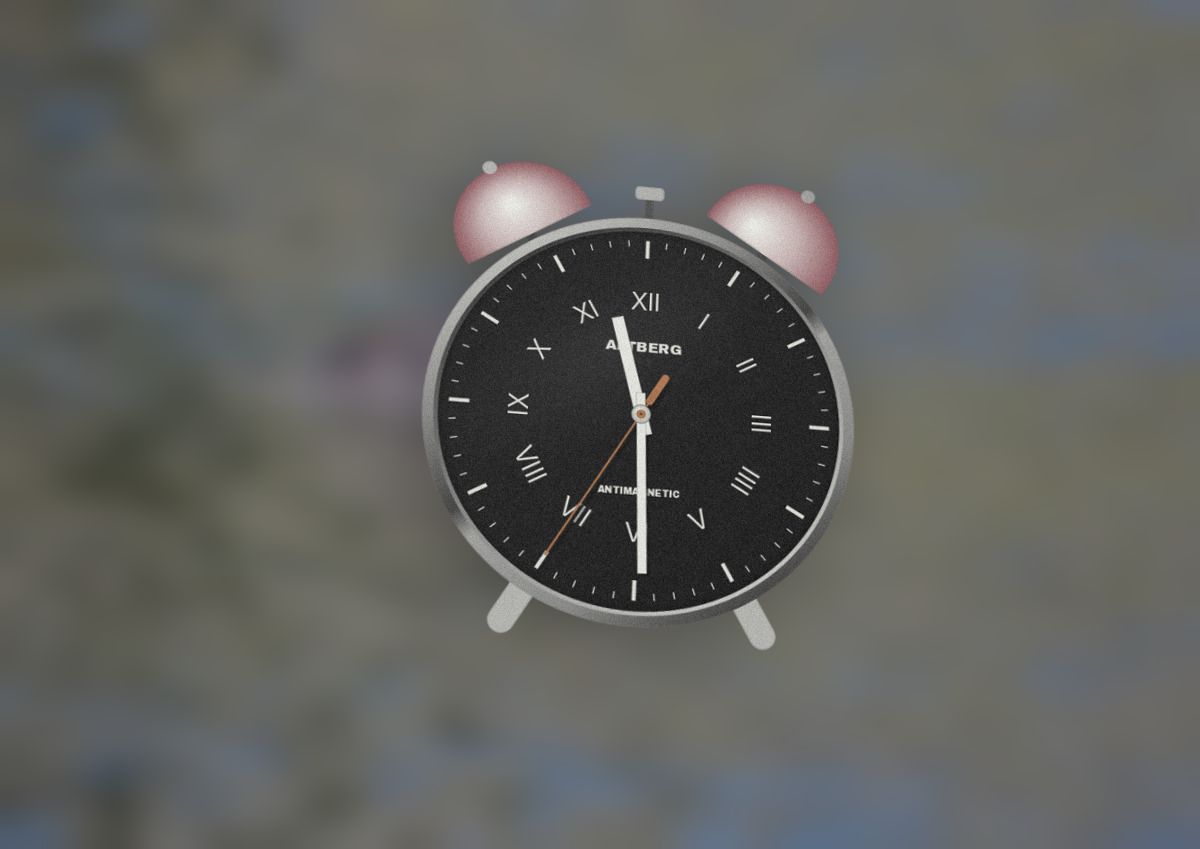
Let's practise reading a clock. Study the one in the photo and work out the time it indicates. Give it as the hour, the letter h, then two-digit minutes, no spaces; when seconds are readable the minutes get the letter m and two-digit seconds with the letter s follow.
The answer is 11h29m35s
